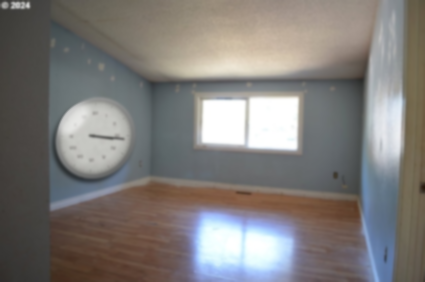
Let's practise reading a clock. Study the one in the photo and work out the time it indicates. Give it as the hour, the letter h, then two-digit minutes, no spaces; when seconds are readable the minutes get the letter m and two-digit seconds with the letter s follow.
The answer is 3h16
